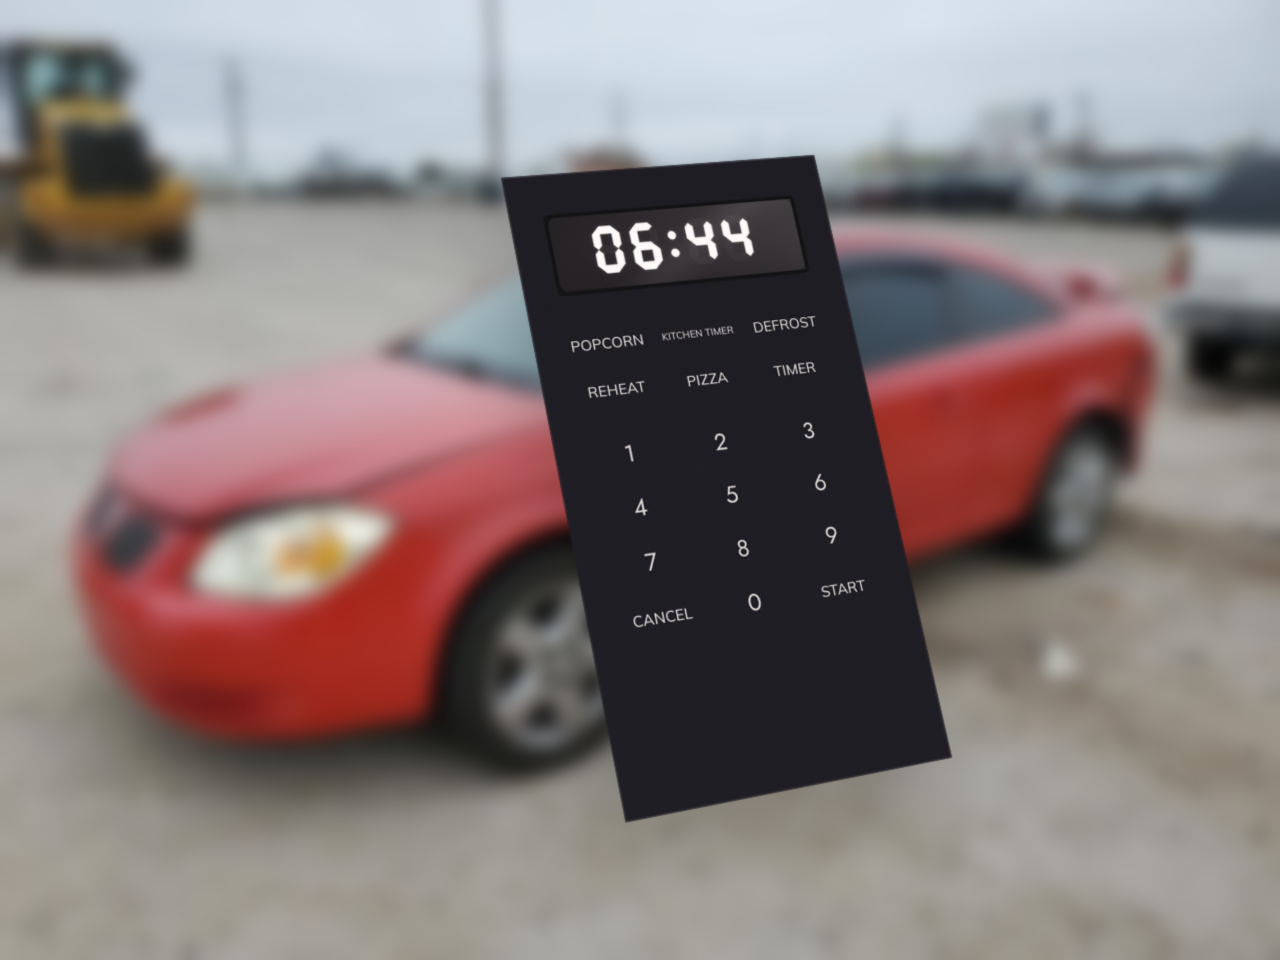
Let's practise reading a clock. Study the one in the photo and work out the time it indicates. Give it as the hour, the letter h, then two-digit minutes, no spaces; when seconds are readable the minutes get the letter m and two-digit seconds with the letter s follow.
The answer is 6h44
